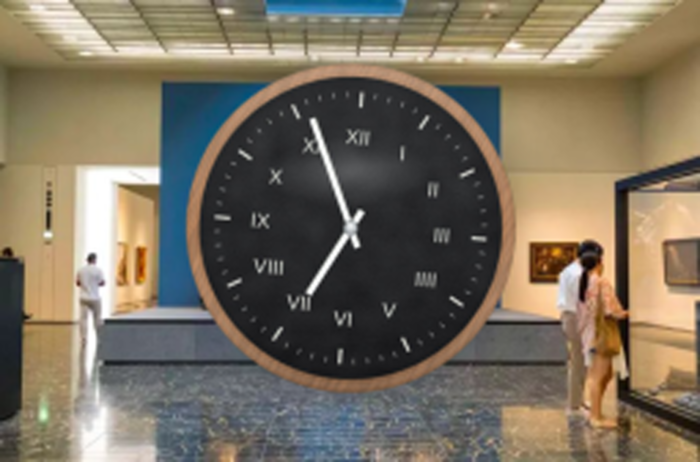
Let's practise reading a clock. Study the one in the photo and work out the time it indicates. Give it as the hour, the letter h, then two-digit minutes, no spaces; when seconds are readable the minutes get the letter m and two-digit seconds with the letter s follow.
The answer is 6h56
